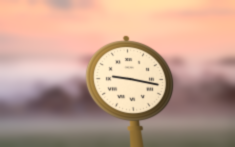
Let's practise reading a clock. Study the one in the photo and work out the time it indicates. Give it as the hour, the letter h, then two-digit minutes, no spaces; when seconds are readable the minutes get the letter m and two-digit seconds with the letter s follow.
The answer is 9h17
